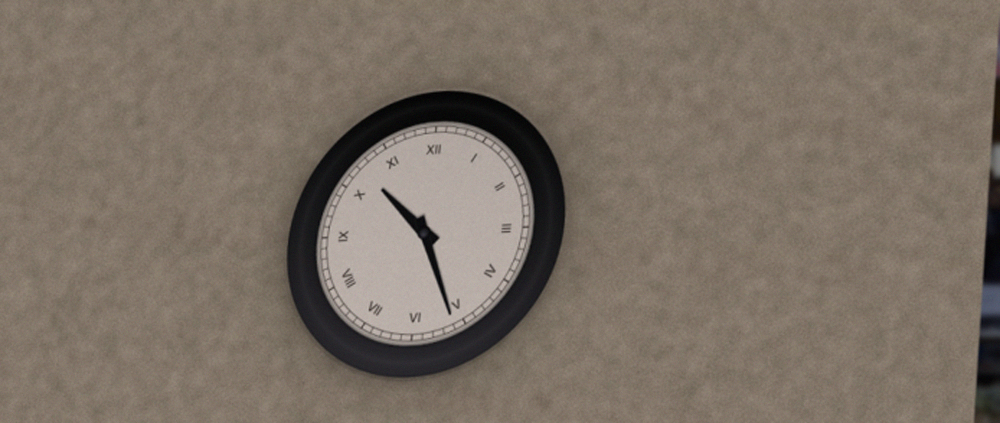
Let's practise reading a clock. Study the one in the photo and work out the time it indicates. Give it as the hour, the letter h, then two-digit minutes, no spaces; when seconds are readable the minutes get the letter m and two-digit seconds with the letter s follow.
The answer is 10h26
